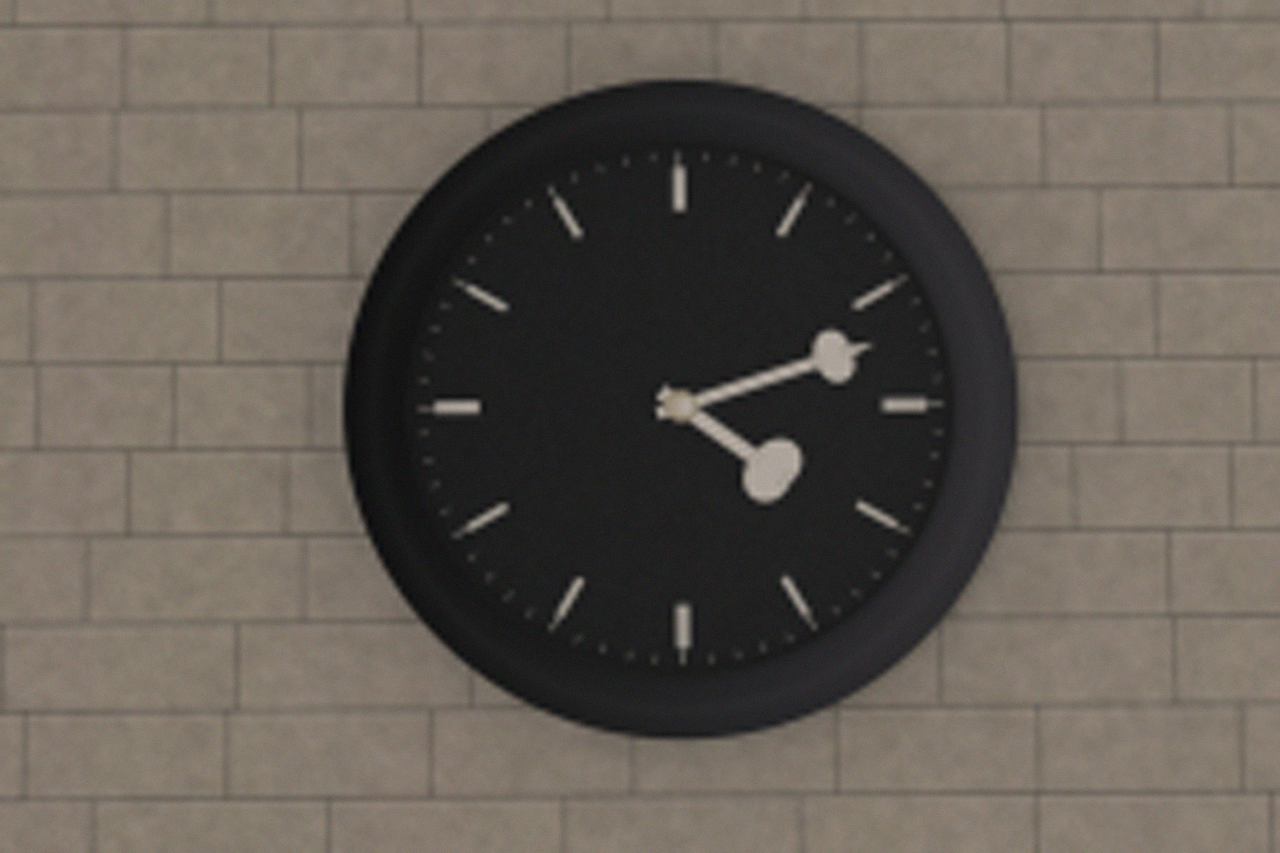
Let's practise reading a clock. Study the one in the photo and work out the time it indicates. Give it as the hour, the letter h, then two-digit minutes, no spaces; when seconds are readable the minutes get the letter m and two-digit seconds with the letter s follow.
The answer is 4h12
